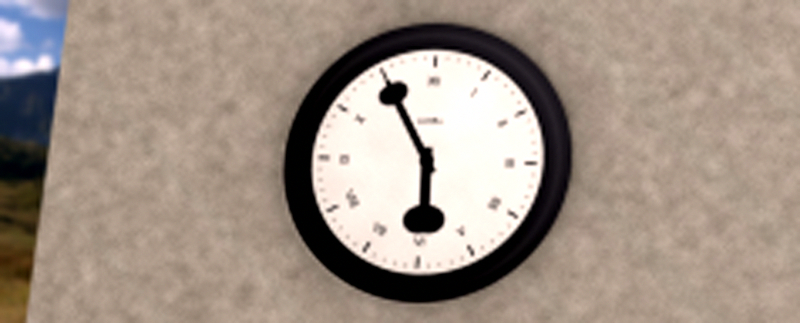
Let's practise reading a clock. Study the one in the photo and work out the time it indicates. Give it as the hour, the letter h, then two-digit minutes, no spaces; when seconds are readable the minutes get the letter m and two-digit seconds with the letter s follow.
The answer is 5h55
